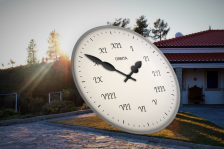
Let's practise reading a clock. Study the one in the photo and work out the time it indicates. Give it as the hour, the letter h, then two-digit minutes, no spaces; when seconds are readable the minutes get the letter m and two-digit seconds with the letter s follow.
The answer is 1h51
